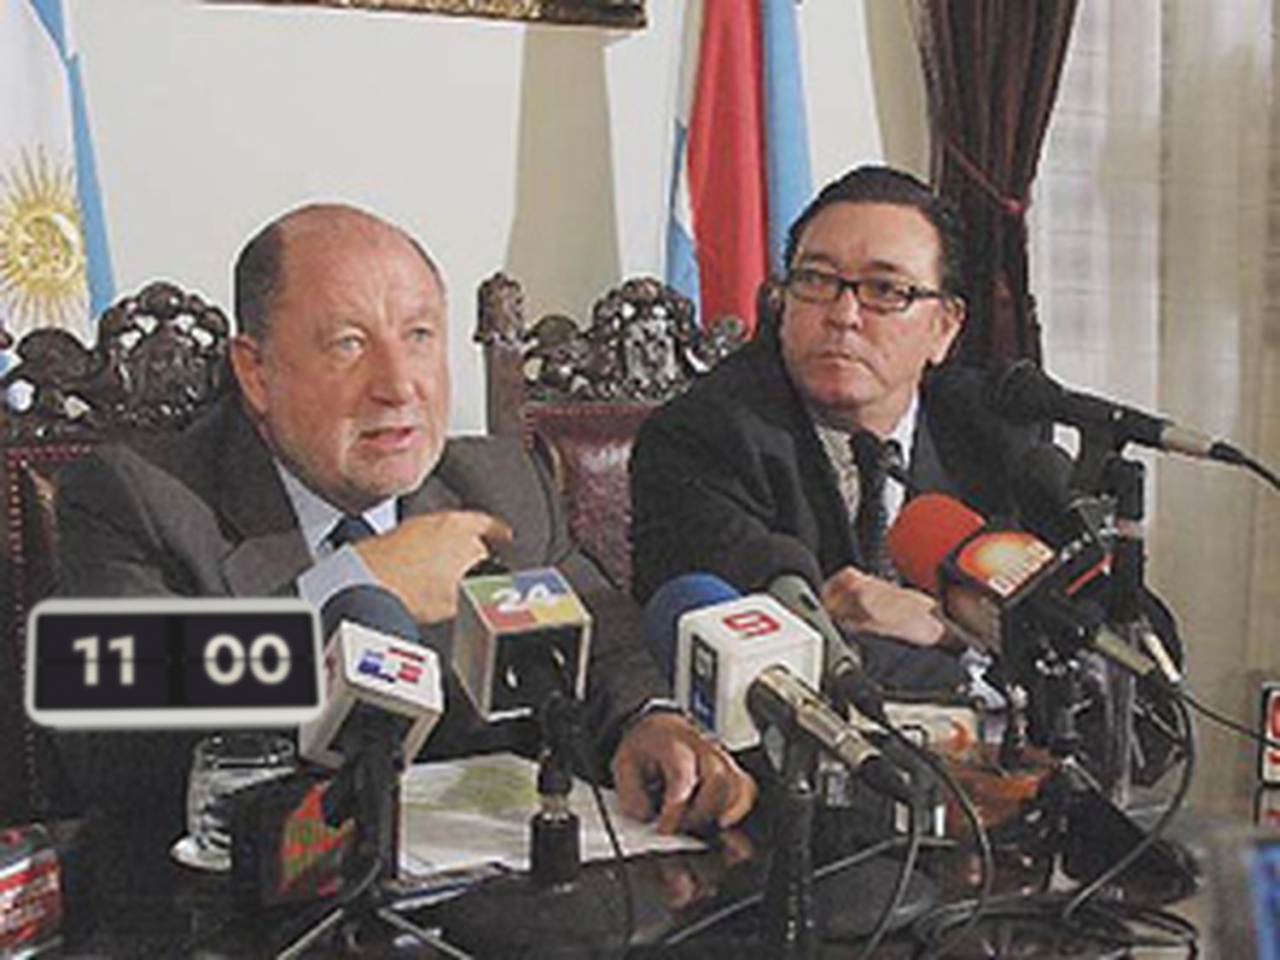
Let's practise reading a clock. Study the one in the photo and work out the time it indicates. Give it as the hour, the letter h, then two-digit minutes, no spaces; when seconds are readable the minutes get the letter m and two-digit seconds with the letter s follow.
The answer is 11h00
